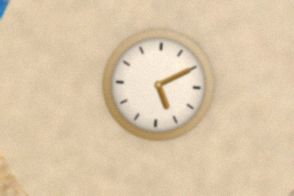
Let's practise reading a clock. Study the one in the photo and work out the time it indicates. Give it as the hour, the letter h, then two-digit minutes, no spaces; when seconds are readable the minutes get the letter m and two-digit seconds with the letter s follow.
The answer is 5h10
